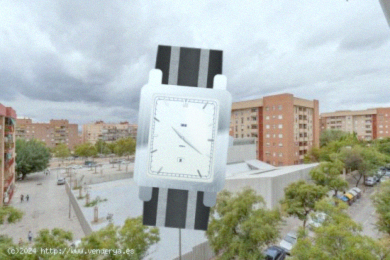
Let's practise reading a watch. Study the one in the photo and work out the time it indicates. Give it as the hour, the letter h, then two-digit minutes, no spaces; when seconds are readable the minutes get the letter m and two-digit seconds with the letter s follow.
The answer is 10h21
